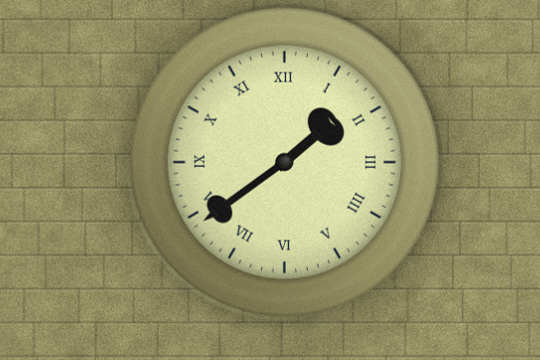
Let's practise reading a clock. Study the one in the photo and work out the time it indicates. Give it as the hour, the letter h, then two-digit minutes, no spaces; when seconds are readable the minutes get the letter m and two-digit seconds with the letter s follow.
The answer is 1h39
